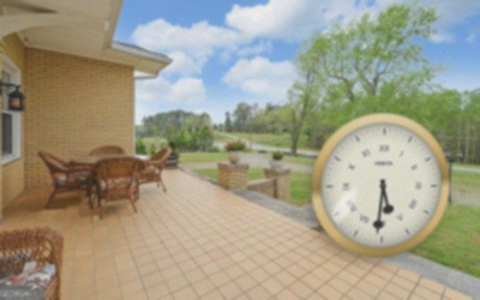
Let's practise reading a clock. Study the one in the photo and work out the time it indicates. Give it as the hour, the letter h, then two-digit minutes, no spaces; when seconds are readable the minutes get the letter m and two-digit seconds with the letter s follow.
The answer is 5h31
